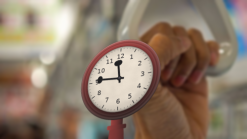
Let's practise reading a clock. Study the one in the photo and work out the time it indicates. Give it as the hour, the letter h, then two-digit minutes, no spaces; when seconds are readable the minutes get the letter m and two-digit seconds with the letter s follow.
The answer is 11h46
